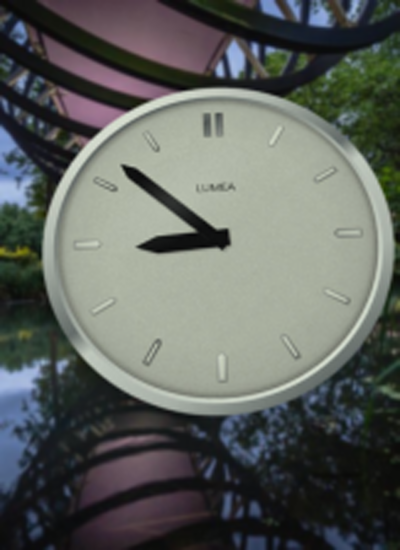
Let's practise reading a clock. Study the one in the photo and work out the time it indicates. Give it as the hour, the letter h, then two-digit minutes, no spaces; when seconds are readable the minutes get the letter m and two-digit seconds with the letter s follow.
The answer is 8h52
